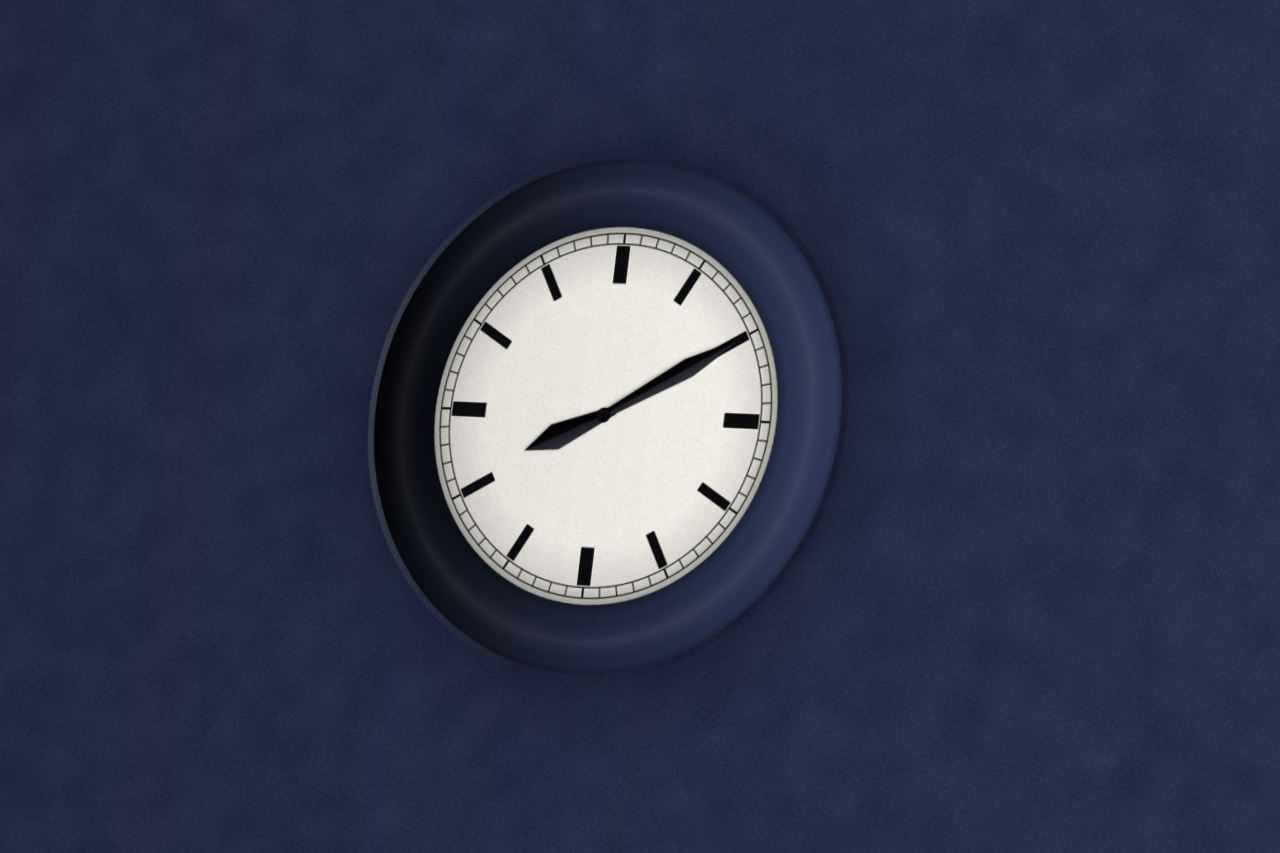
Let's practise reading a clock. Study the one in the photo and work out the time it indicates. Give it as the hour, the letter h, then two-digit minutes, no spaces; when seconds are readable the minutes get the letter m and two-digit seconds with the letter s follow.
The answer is 8h10
